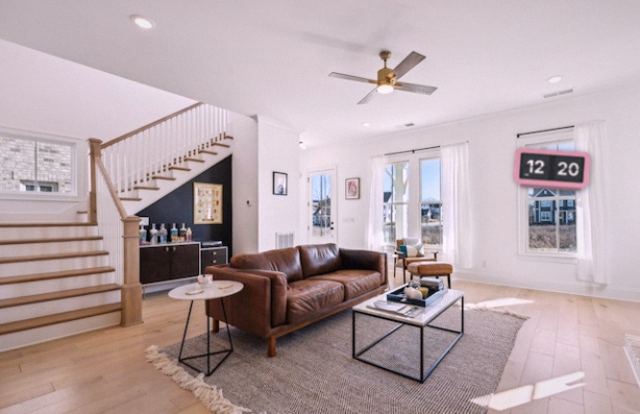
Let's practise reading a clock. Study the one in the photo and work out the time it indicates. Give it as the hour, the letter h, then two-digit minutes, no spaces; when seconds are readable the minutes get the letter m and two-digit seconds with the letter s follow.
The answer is 12h20
